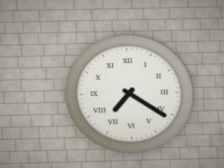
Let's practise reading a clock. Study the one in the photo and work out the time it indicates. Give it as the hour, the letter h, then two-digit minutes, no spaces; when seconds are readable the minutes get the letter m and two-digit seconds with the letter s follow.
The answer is 7h21
